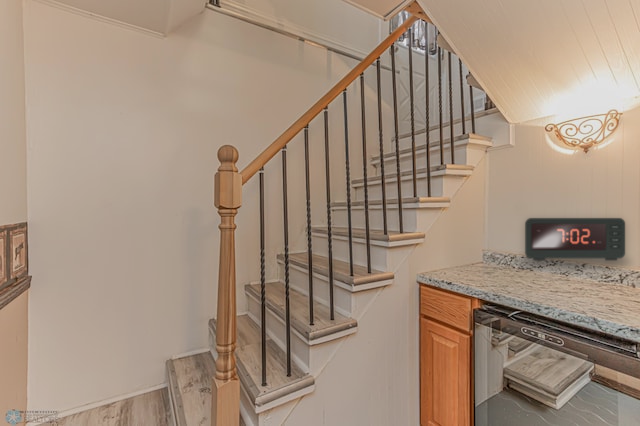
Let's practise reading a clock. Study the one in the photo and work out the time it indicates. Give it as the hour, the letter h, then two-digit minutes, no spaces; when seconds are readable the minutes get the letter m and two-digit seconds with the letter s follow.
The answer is 7h02
